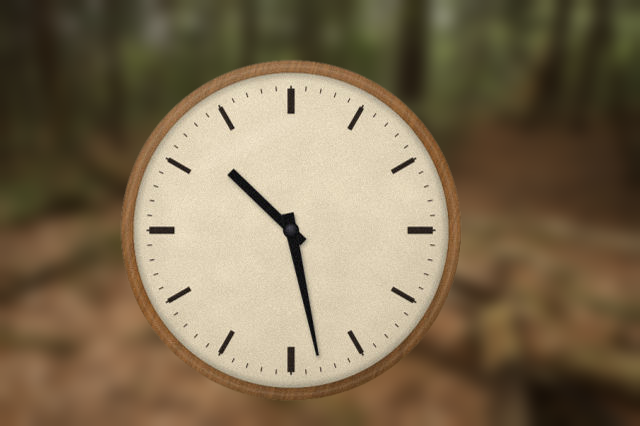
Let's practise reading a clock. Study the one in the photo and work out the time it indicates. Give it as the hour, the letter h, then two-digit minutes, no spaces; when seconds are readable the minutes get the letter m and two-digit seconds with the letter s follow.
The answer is 10h28
